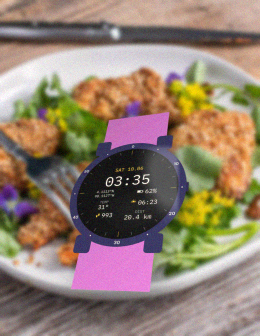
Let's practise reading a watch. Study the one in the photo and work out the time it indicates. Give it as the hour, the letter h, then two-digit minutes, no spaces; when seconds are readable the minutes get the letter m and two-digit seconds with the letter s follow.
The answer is 3h35
